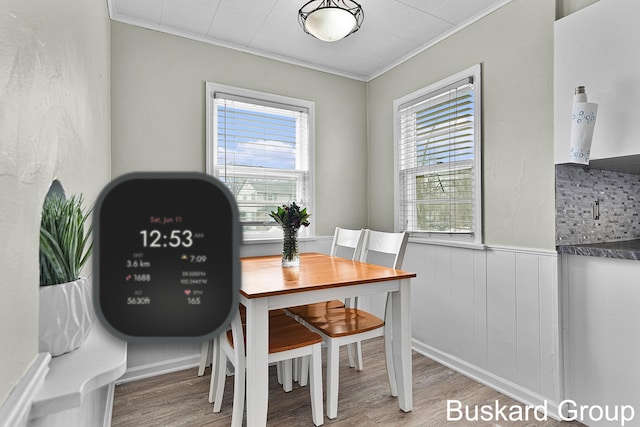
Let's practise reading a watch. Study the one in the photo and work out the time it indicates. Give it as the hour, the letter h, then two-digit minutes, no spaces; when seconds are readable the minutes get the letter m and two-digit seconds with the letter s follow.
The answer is 12h53
